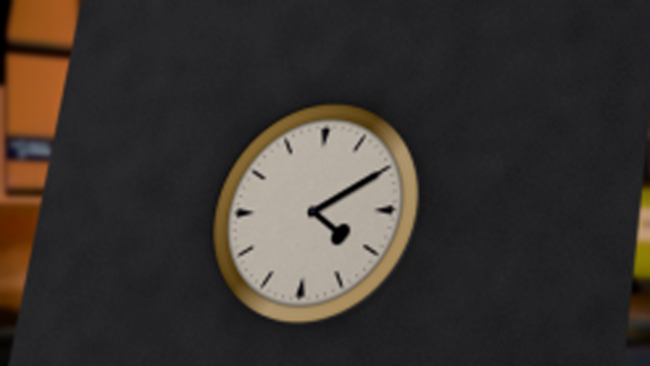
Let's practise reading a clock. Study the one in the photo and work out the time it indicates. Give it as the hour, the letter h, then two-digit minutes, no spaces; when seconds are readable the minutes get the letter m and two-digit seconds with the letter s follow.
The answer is 4h10
